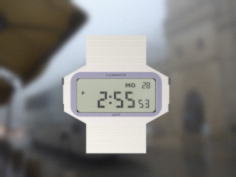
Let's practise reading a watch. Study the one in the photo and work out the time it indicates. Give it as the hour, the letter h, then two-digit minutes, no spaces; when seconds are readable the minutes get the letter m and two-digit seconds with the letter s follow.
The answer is 2h55
